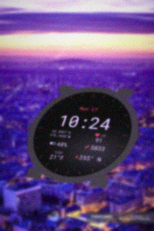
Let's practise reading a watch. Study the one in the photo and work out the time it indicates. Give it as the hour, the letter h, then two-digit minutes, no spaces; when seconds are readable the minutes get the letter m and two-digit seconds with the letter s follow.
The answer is 10h24
